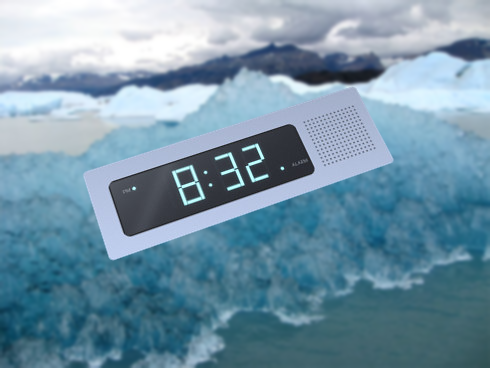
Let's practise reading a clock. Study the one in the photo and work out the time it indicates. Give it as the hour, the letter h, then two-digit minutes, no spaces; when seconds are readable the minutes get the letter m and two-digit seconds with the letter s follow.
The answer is 8h32
